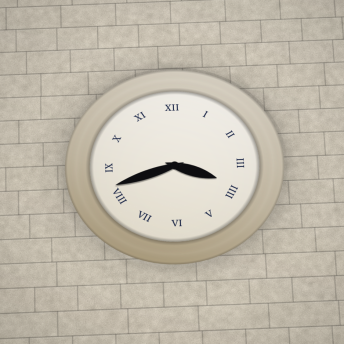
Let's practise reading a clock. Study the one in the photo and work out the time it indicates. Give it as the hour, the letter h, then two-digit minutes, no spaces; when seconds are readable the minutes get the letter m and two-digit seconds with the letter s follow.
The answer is 3h42
